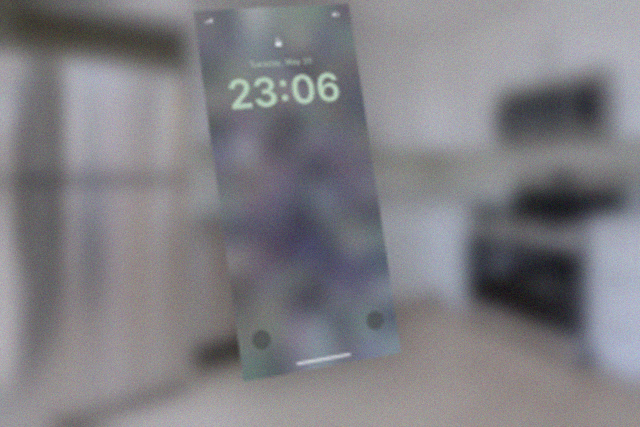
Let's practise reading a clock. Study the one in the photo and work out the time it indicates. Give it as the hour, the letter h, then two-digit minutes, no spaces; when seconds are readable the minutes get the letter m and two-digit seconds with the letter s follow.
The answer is 23h06
